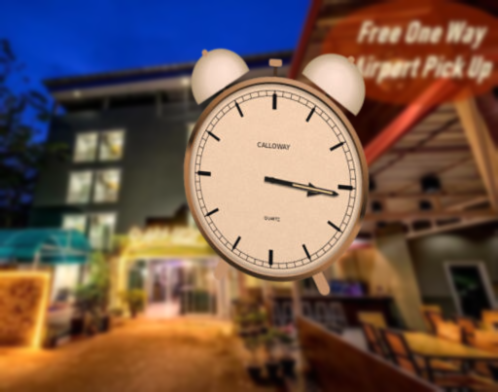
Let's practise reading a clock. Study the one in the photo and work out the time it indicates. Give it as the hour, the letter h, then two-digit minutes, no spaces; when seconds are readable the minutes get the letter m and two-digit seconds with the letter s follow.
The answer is 3h16
